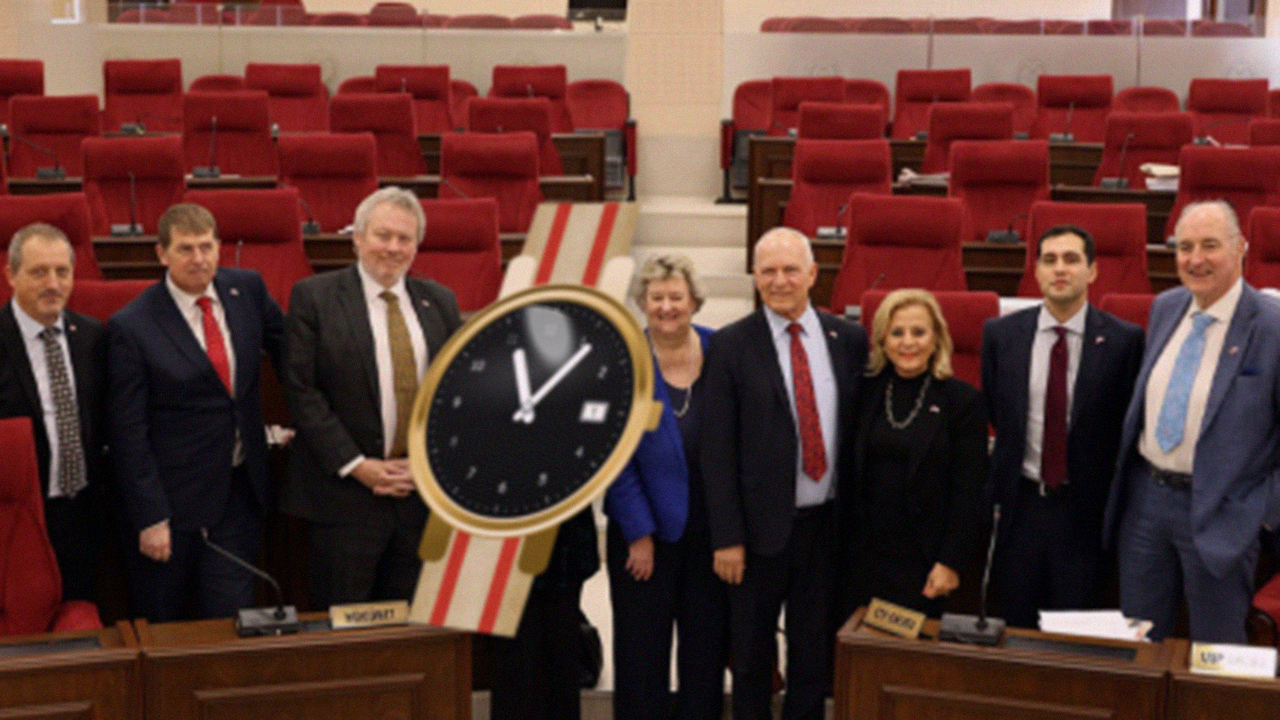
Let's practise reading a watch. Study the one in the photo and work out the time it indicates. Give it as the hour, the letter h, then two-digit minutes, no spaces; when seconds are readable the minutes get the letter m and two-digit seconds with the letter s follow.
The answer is 11h06
